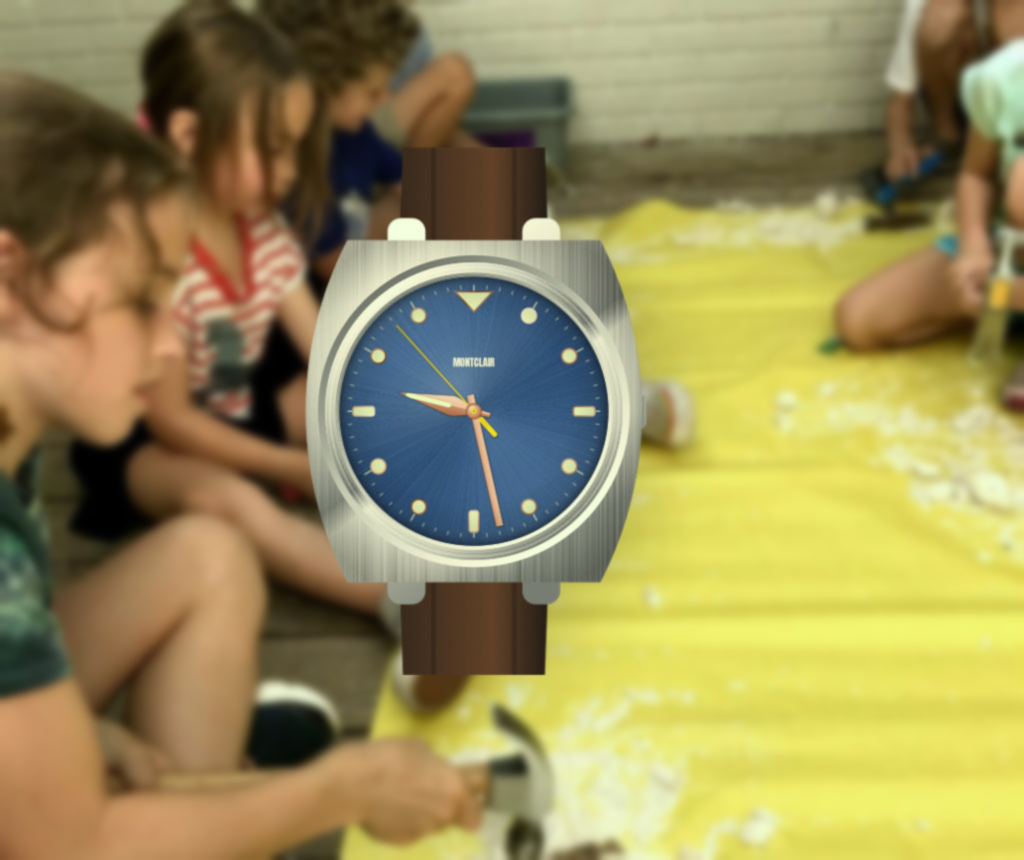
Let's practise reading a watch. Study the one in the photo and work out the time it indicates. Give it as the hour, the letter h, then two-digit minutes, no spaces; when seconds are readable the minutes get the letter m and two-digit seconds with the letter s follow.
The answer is 9h27m53s
